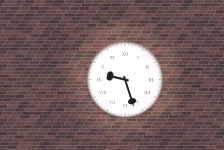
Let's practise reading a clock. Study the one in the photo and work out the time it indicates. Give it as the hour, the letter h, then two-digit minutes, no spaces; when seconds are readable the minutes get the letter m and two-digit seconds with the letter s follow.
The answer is 9h27
